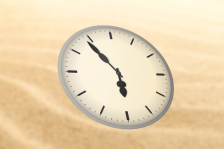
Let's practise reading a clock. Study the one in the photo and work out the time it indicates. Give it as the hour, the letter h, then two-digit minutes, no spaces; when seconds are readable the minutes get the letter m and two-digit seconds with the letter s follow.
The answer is 5h54
